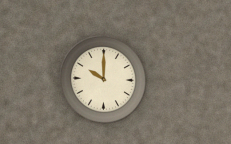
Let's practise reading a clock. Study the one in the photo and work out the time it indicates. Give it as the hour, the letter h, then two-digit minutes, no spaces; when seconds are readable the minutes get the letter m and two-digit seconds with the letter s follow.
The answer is 10h00
